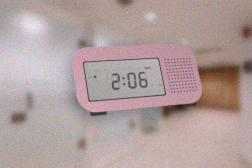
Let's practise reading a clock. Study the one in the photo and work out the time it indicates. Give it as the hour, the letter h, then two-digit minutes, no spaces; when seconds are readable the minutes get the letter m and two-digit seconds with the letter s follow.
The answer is 2h06
